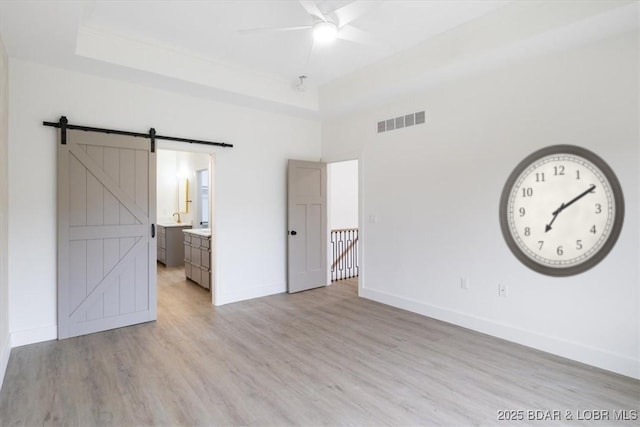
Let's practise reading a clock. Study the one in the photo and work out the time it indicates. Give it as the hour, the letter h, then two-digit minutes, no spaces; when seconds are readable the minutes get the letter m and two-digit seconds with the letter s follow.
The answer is 7h10
